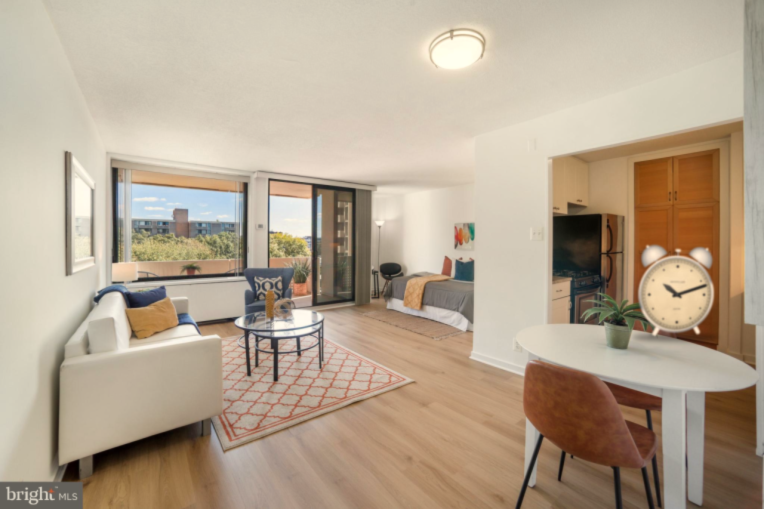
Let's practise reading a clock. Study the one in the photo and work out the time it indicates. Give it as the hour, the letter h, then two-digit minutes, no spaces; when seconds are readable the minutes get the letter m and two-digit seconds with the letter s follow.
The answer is 10h12
